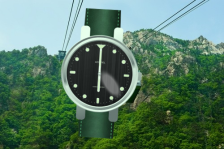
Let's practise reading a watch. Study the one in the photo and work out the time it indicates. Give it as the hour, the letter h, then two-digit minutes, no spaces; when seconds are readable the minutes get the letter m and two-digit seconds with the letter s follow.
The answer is 6h00
